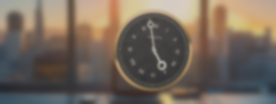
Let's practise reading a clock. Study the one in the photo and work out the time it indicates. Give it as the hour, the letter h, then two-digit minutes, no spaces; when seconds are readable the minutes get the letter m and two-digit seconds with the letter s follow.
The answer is 4h58
